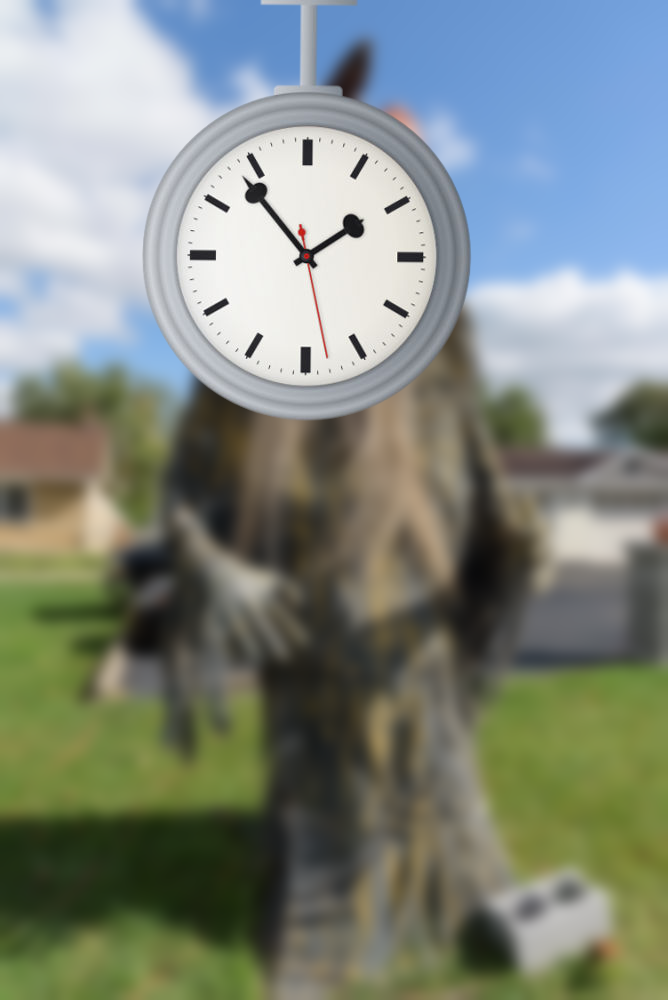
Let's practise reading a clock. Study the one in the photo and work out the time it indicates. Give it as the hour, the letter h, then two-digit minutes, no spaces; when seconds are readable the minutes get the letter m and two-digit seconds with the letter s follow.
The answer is 1h53m28s
